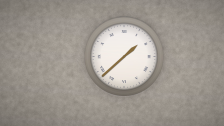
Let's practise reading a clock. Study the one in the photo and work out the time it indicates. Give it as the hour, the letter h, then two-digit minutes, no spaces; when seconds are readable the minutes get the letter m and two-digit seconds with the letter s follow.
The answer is 1h38
